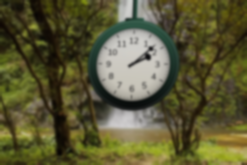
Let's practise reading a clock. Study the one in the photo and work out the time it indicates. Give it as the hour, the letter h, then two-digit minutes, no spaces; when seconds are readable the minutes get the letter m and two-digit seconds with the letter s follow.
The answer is 2h08
